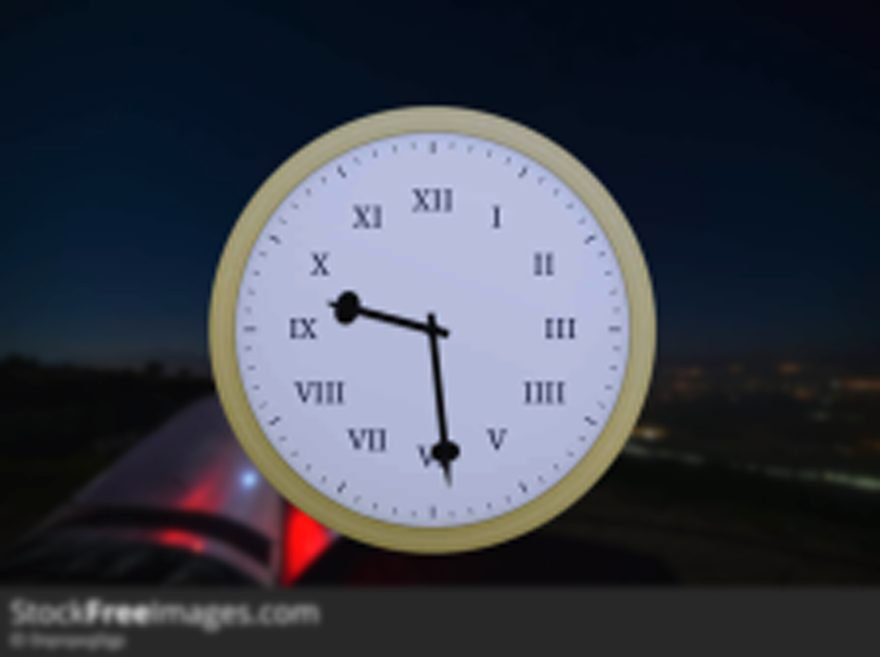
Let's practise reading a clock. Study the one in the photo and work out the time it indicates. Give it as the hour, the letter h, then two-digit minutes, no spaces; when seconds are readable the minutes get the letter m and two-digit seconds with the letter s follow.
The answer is 9h29
